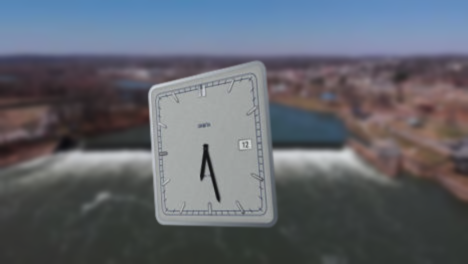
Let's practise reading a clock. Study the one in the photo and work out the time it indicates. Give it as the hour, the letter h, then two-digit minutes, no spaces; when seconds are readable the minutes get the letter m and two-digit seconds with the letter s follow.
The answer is 6h28
